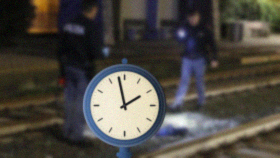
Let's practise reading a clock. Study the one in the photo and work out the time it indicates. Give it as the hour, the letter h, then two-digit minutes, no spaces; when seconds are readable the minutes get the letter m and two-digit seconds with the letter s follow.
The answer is 1h58
